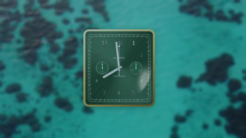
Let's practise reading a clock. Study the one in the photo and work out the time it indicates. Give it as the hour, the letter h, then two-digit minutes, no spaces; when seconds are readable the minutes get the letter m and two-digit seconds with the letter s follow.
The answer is 7h59
